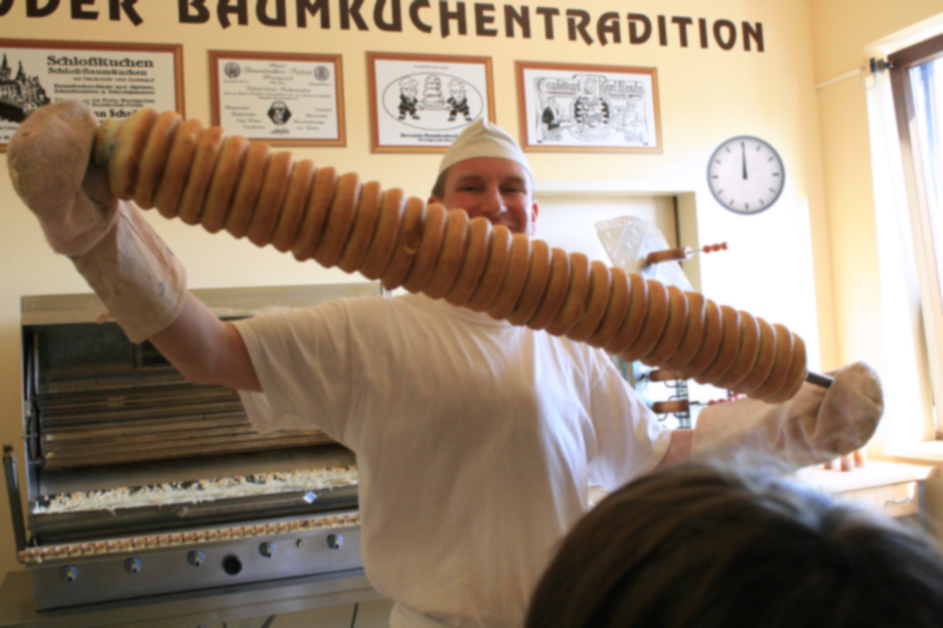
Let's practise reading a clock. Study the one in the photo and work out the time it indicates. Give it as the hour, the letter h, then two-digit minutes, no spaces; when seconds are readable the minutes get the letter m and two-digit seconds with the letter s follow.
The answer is 12h00
